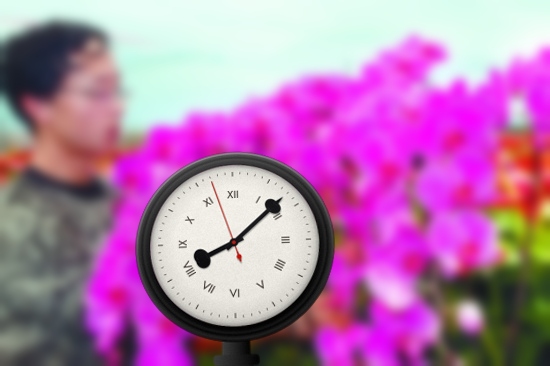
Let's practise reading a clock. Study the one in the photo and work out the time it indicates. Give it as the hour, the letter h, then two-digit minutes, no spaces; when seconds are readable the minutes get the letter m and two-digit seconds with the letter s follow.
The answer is 8h07m57s
